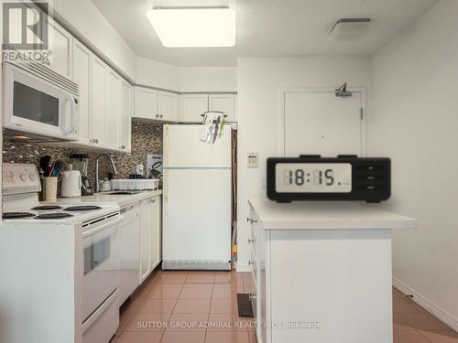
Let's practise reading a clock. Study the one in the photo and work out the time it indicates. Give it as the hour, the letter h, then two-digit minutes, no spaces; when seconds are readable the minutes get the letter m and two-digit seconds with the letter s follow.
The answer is 18h15
